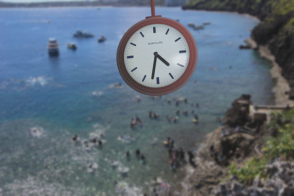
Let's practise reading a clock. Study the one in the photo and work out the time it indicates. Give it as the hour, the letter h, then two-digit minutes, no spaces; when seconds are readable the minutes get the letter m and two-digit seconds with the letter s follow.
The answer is 4h32
